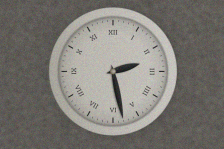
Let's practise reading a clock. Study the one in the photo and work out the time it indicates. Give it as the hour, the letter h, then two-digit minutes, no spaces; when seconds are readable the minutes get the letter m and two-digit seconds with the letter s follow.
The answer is 2h28
